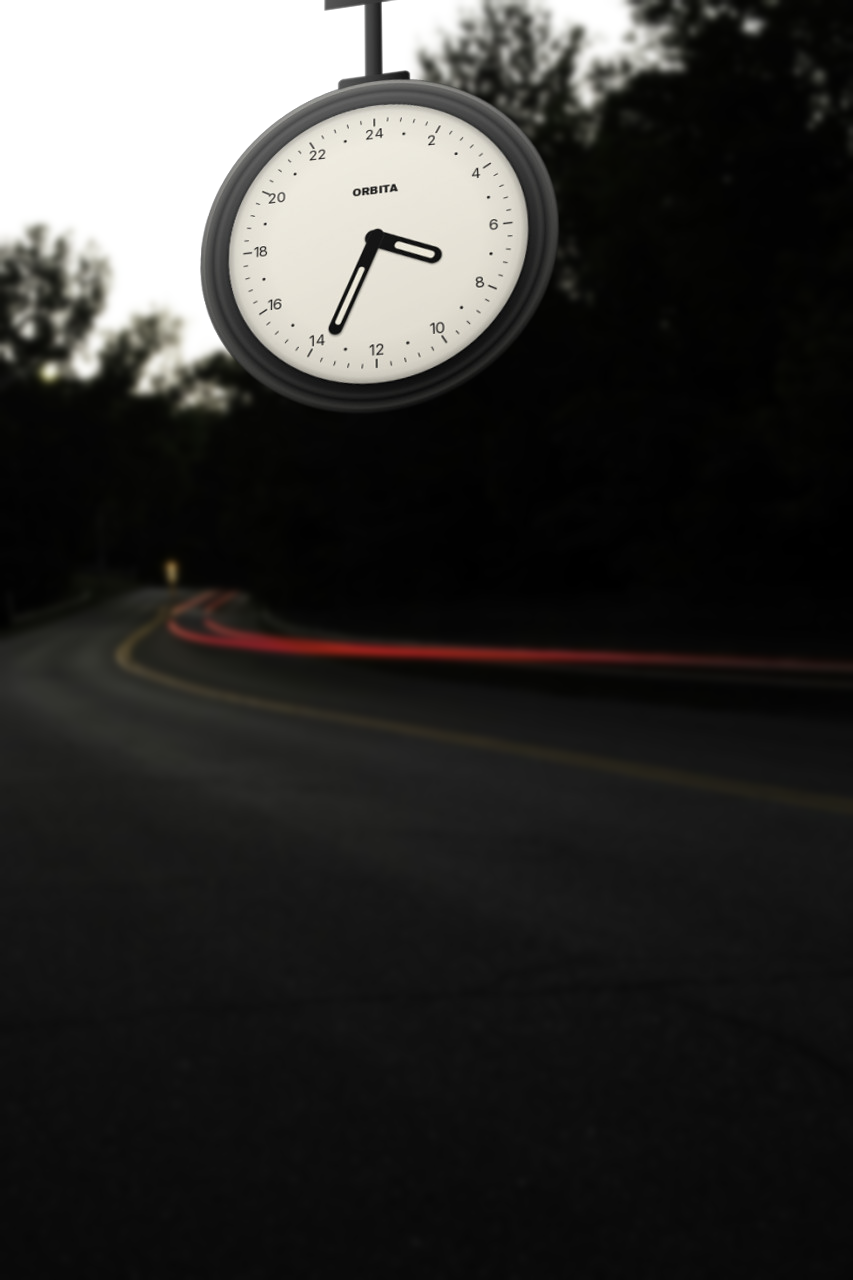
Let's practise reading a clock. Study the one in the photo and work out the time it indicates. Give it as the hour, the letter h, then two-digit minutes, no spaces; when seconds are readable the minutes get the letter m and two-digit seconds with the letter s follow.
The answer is 7h34
